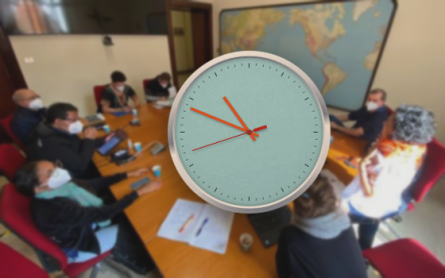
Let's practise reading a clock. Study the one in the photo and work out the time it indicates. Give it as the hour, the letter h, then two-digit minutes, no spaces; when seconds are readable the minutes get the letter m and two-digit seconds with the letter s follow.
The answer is 10h48m42s
